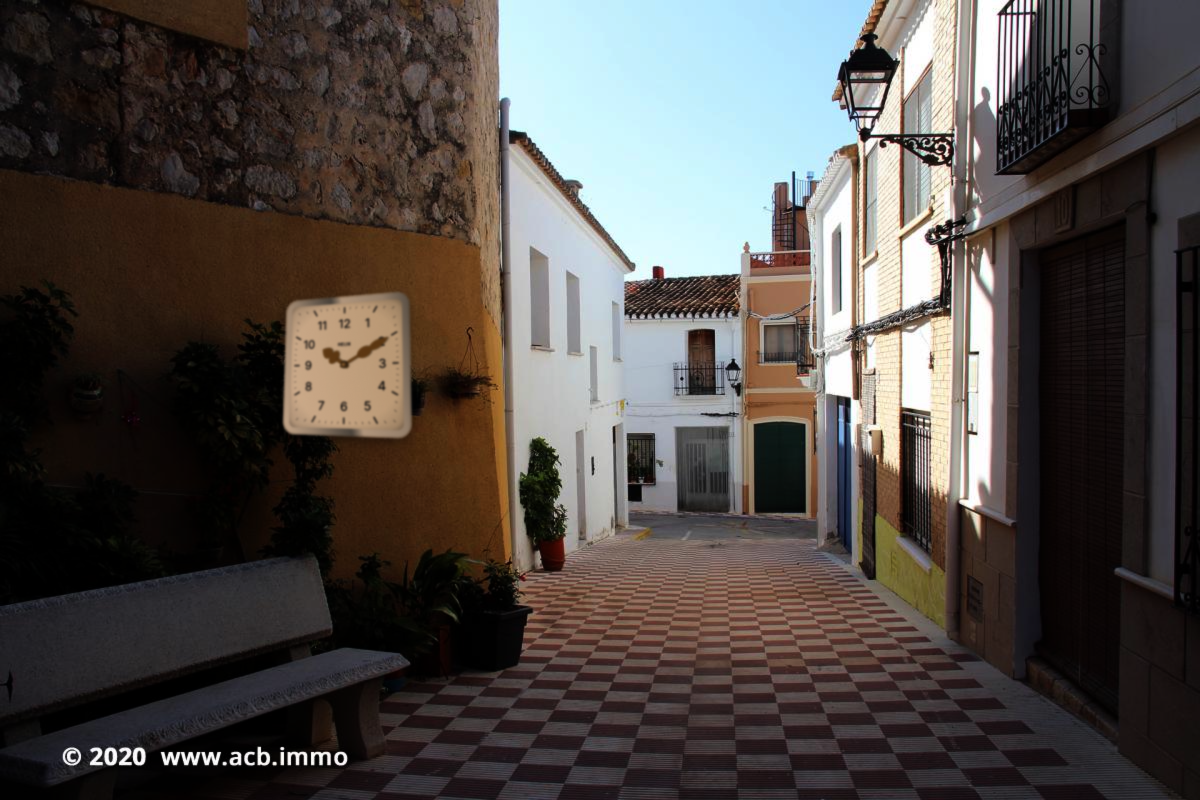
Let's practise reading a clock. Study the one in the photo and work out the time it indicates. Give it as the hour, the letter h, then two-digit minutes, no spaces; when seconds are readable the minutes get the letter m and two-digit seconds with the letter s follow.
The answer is 10h10
